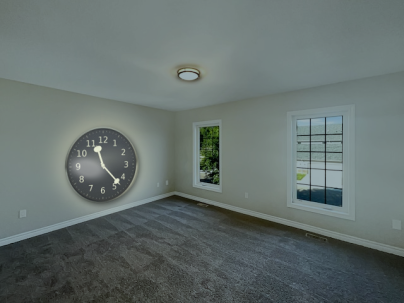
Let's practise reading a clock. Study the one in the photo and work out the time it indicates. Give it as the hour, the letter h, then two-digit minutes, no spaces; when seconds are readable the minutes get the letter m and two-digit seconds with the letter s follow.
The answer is 11h23
